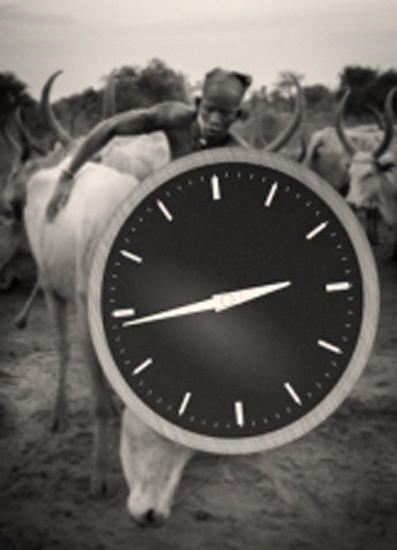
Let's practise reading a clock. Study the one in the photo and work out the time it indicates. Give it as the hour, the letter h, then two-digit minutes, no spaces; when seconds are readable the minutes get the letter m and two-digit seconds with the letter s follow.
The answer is 2h44
